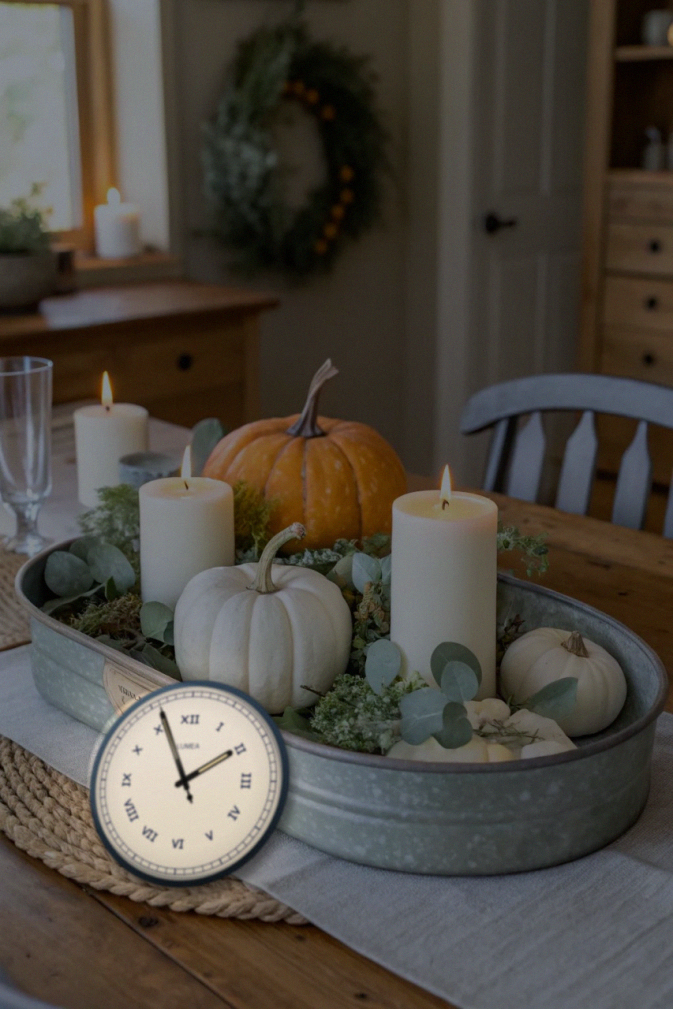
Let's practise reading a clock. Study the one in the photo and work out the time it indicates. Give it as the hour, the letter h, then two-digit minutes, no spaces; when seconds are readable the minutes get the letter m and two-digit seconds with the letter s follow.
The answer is 1h55m56s
